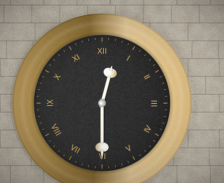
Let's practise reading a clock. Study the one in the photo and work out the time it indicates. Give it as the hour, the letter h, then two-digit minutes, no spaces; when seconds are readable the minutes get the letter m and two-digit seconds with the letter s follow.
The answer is 12h30
